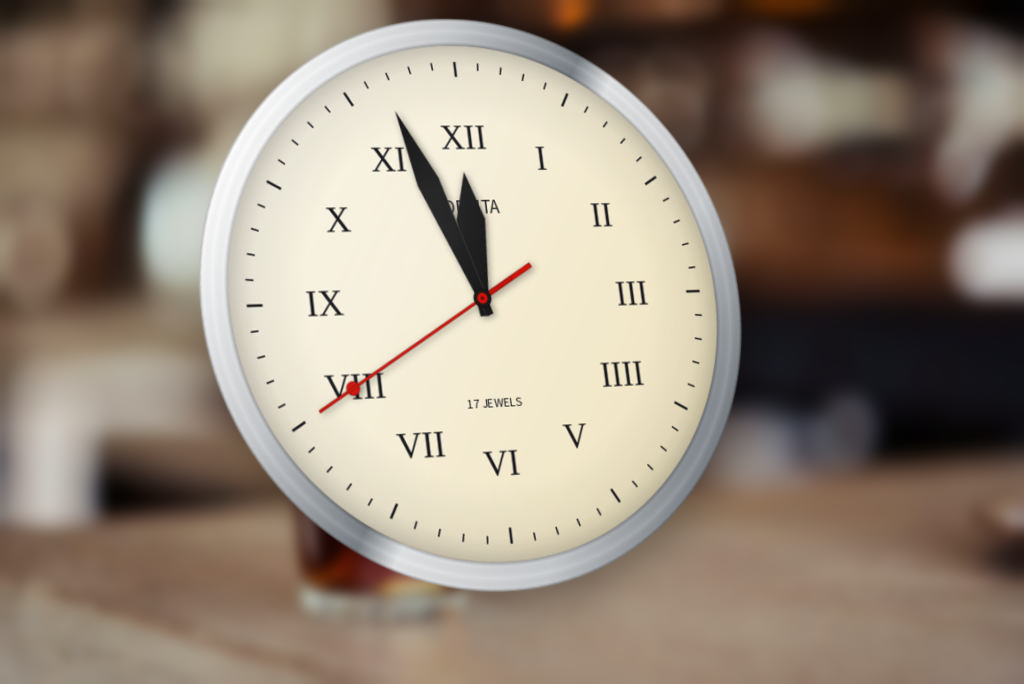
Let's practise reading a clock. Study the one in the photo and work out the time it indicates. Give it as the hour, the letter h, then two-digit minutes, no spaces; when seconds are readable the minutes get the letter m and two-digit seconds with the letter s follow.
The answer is 11h56m40s
